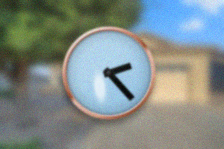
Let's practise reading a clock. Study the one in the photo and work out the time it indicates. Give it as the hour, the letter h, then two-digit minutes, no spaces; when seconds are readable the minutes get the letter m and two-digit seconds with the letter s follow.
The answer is 2h23
